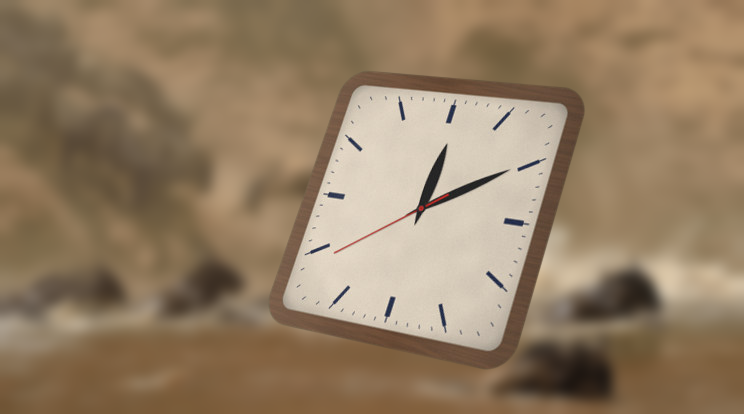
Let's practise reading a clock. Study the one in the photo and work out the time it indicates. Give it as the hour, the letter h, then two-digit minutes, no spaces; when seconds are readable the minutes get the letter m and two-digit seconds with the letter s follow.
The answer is 12h09m39s
